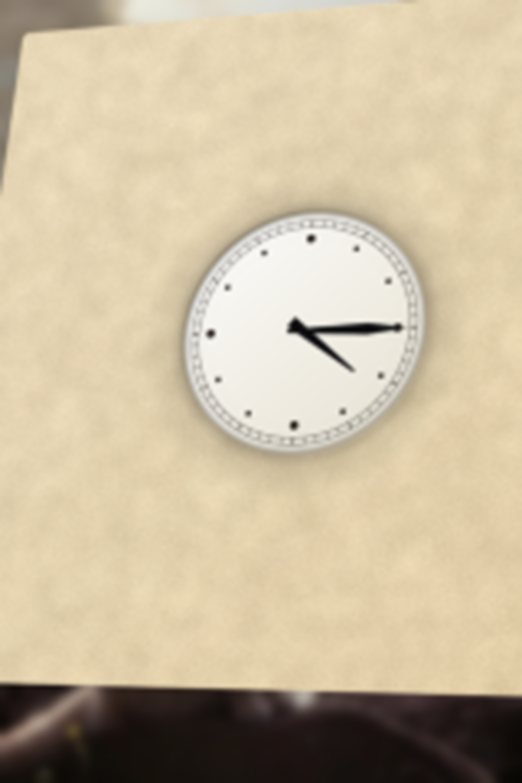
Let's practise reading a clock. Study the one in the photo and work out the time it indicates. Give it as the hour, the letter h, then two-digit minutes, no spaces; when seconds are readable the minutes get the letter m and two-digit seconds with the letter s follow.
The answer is 4h15
